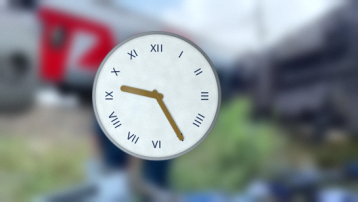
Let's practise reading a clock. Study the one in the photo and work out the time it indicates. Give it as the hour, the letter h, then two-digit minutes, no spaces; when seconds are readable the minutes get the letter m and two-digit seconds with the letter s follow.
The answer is 9h25
